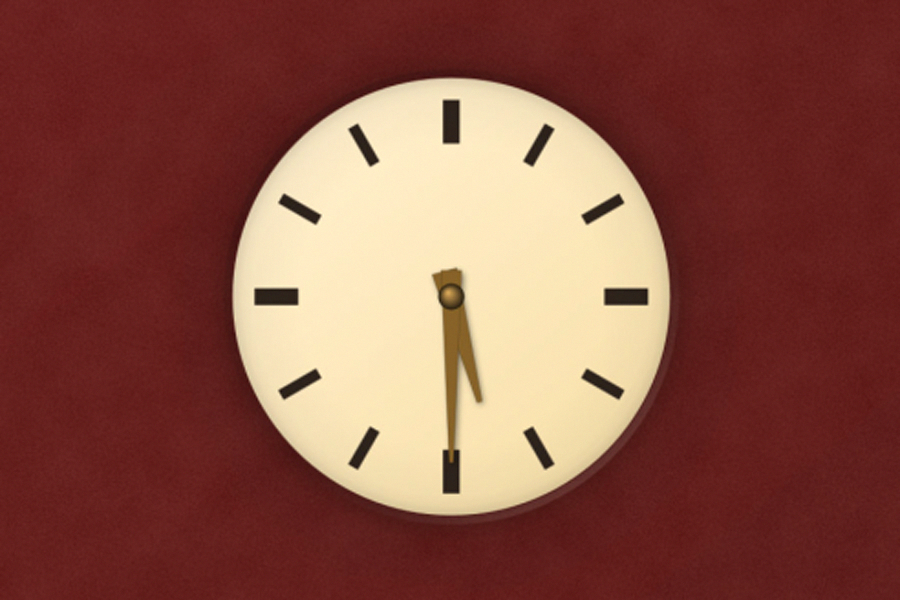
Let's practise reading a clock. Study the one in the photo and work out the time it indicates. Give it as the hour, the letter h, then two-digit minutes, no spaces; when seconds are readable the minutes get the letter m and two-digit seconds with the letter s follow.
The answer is 5h30
